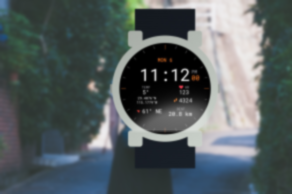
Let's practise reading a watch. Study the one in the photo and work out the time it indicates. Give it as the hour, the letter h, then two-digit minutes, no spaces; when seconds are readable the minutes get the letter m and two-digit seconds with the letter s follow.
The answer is 11h12
